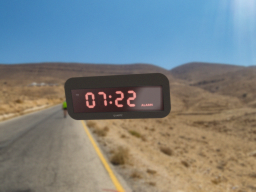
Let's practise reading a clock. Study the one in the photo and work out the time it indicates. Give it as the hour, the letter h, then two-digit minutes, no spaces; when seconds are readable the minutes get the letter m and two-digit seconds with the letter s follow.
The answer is 7h22
